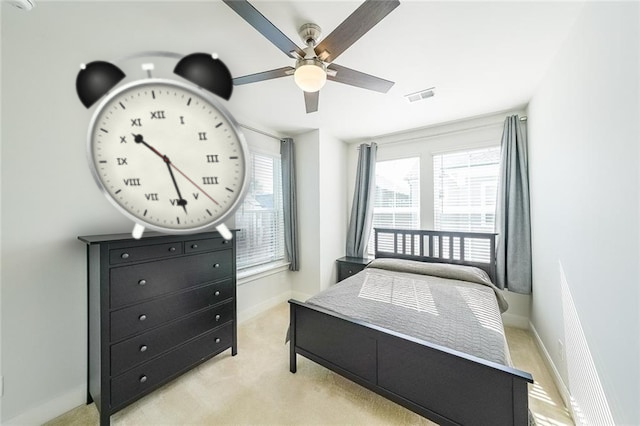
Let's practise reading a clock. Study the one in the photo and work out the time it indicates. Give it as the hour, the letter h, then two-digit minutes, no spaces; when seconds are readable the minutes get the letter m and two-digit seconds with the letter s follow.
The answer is 10h28m23s
